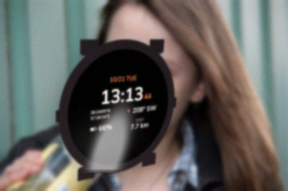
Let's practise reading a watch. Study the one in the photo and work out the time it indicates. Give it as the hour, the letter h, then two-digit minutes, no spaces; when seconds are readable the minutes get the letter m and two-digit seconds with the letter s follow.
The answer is 13h13
